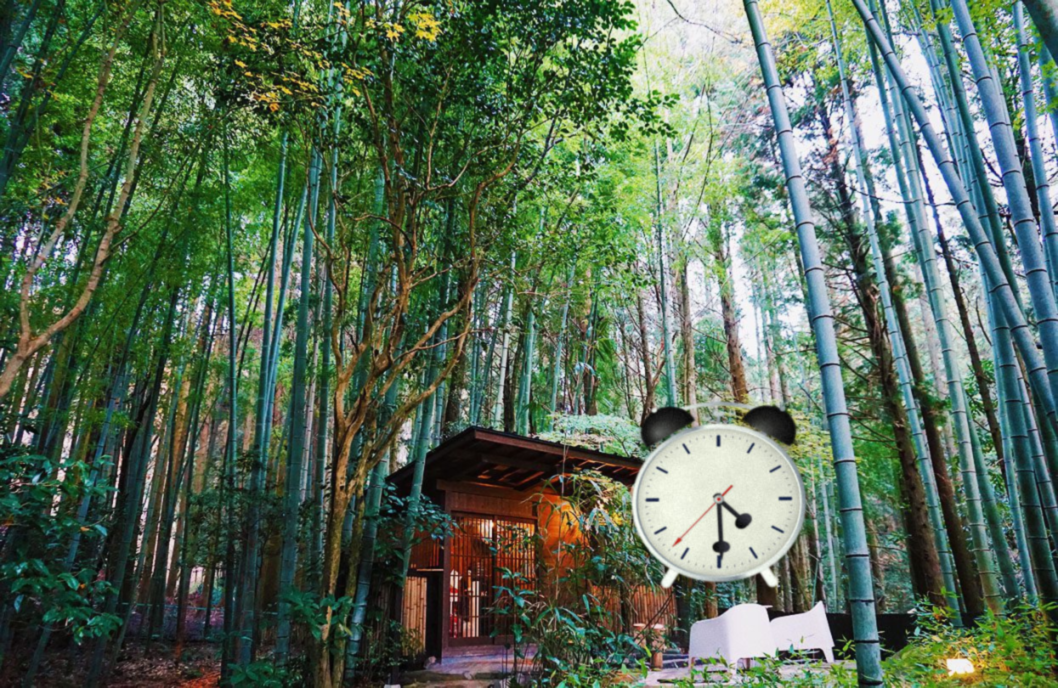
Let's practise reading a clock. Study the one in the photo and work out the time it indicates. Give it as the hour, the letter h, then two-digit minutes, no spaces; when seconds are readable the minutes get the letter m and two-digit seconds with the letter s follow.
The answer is 4h29m37s
